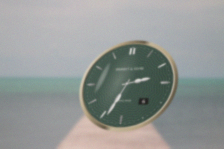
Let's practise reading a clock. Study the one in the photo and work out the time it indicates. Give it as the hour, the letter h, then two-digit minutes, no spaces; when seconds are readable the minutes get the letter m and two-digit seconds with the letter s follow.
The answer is 2h34
